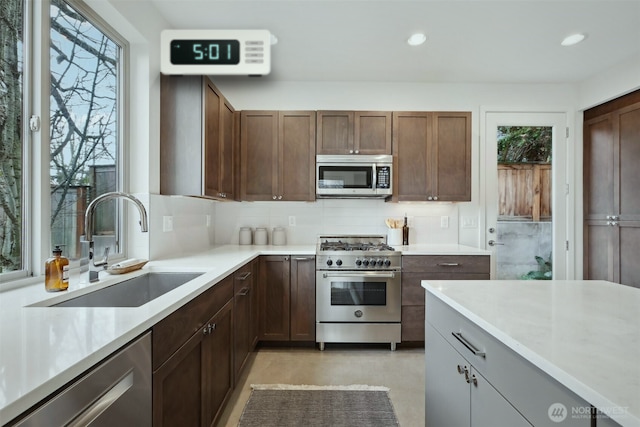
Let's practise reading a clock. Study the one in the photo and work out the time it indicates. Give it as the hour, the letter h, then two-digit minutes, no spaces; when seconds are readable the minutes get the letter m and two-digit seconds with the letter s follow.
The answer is 5h01
